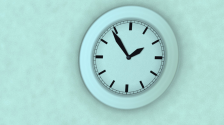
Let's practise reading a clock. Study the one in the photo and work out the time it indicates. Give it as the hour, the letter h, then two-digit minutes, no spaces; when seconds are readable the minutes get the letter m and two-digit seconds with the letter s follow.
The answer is 1h54
